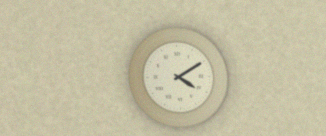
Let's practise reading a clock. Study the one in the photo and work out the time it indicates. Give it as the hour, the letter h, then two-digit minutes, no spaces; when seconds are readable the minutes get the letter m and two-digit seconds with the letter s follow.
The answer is 4h10
